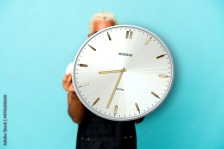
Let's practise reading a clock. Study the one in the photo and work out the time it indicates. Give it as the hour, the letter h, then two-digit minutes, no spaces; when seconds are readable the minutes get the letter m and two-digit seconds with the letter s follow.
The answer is 8h32
